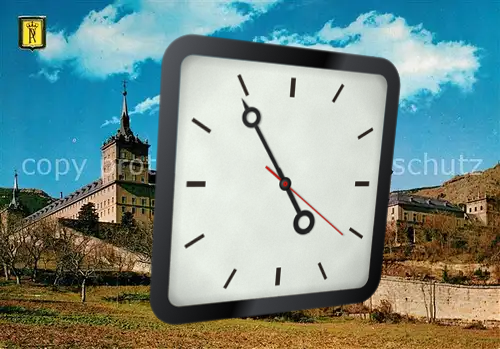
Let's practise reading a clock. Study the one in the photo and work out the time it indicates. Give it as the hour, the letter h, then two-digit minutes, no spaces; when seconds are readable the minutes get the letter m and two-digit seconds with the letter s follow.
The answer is 4h54m21s
